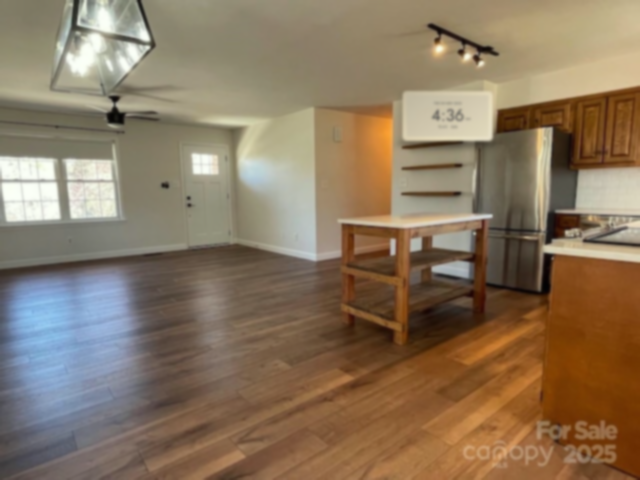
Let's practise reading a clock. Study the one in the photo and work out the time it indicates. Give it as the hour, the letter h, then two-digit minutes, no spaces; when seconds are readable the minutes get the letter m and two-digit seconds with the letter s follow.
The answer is 4h36
